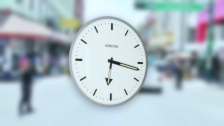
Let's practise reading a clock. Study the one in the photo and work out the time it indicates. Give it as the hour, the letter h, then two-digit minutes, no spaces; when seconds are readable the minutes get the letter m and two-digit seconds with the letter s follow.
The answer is 6h17
